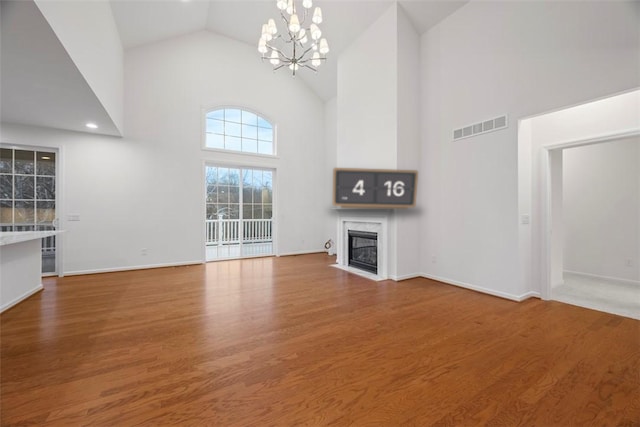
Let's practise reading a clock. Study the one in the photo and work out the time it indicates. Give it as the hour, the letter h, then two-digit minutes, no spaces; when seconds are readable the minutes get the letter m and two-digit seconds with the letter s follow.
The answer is 4h16
